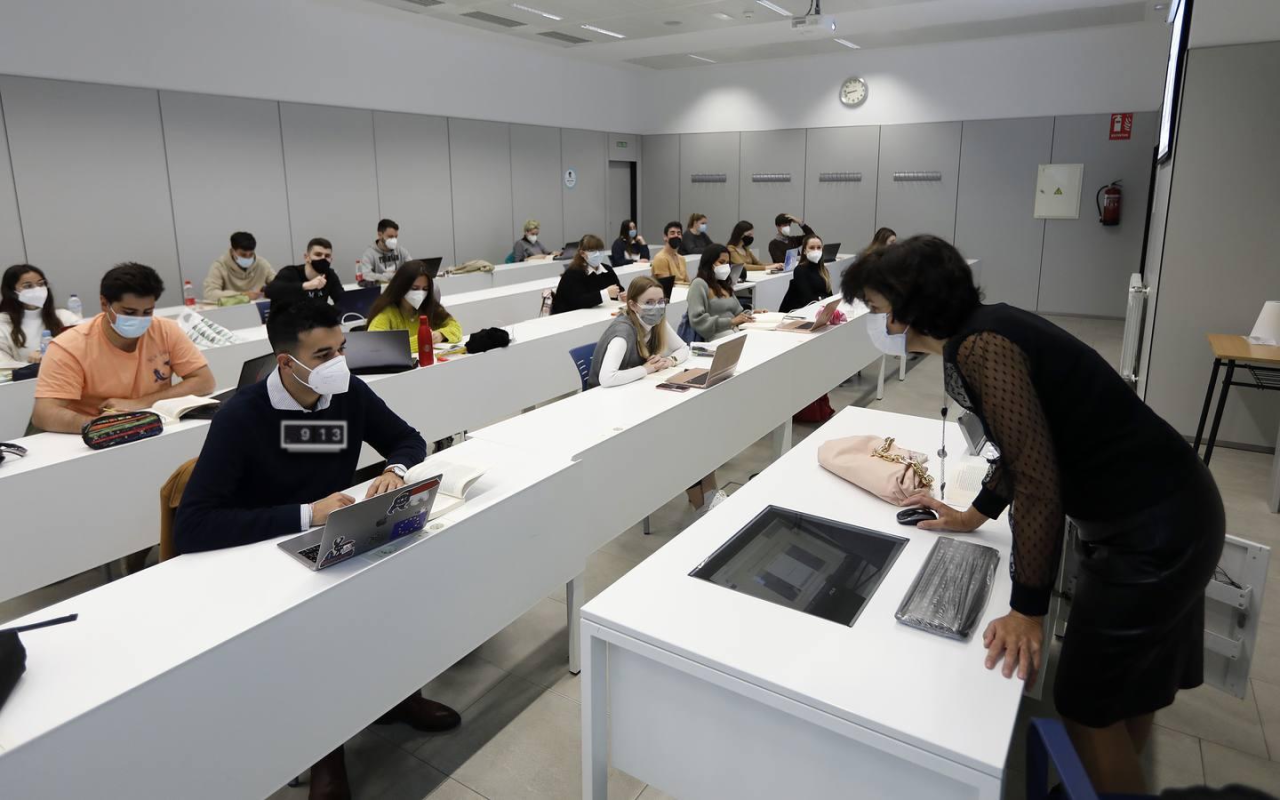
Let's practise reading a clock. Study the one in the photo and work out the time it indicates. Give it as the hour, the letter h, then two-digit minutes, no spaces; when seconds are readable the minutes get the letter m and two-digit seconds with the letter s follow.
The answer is 9h13
